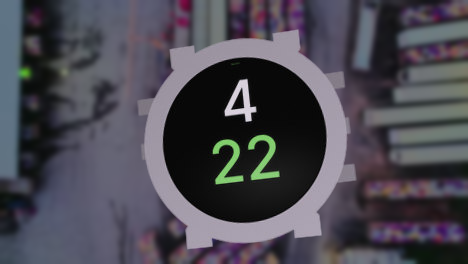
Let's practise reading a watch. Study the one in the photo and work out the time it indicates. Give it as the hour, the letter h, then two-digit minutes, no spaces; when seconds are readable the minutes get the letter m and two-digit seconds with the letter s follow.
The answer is 4h22
